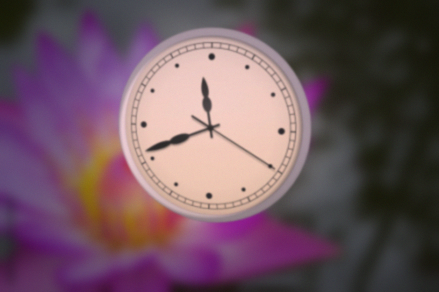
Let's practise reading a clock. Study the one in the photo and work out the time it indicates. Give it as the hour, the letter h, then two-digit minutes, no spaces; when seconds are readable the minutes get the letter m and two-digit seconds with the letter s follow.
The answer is 11h41m20s
